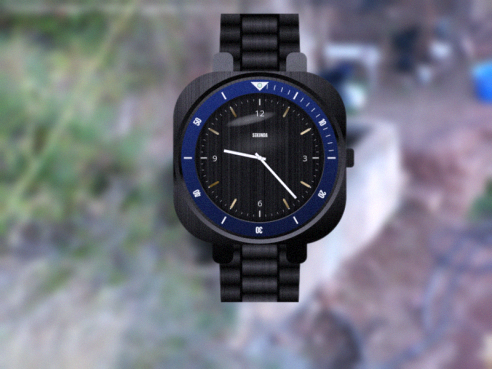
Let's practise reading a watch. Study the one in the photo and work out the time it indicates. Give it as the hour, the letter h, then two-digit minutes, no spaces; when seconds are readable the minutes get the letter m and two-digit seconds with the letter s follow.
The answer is 9h23
